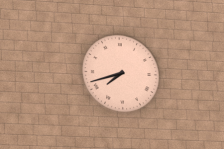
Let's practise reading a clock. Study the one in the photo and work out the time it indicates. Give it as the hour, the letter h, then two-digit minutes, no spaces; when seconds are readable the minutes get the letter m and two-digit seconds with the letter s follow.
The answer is 7h42
